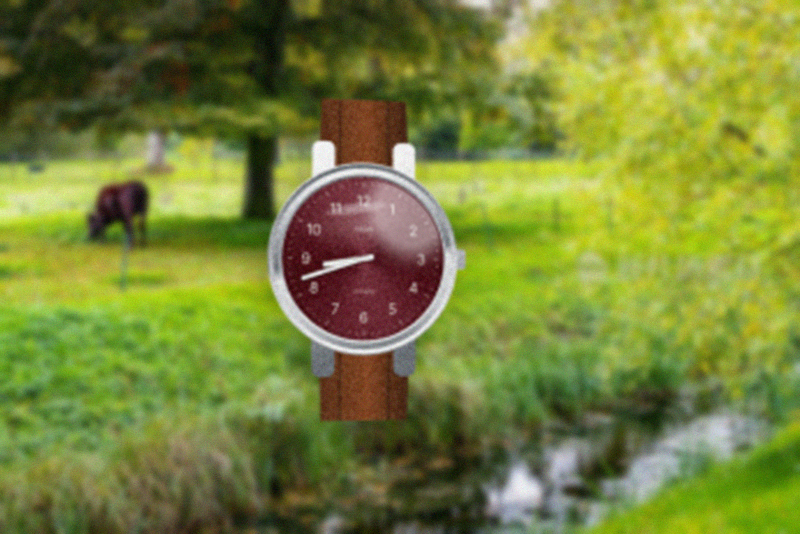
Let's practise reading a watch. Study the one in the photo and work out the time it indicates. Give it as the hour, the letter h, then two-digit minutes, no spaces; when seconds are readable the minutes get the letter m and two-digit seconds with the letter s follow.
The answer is 8h42
